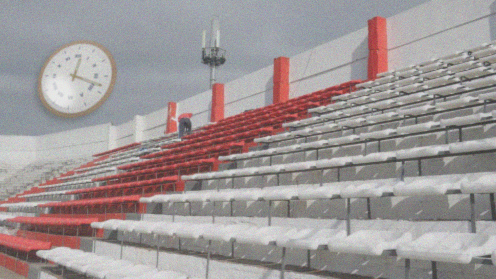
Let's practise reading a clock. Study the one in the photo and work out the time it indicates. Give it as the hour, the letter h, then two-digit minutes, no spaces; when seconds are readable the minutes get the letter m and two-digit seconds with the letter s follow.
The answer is 12h18
